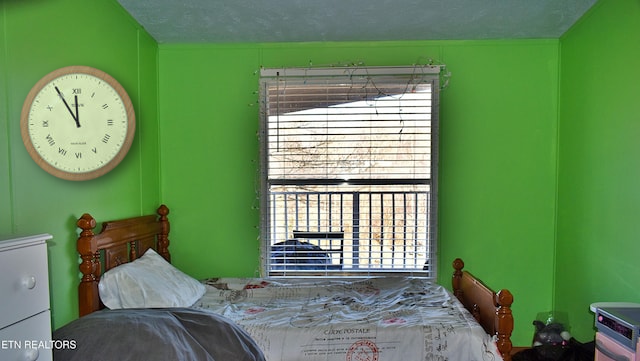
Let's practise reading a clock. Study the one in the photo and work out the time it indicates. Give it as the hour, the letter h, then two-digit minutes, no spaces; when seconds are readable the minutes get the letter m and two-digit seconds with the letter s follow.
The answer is 11h55
